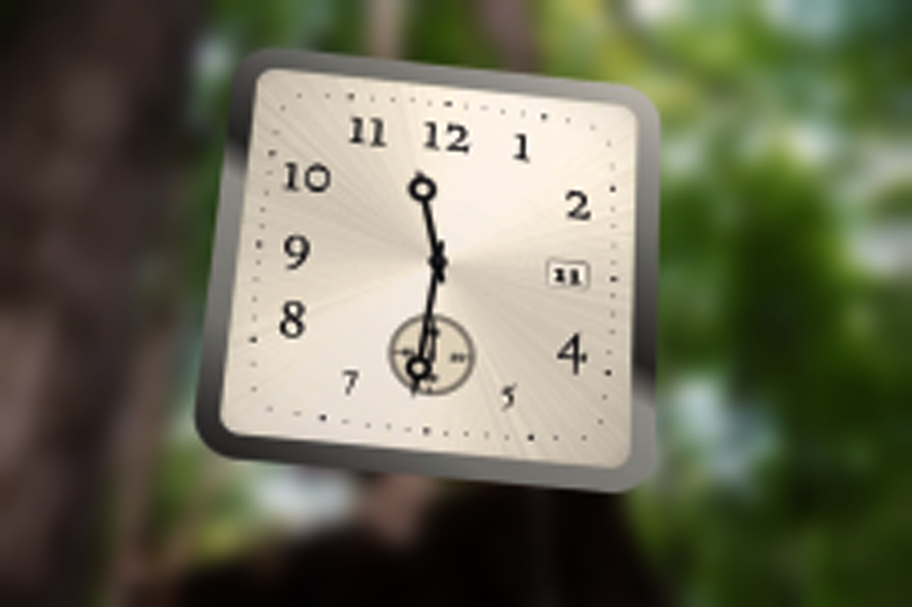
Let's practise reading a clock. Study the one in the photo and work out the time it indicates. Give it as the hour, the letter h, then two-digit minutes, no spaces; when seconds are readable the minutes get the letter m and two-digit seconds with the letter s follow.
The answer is 11h31
